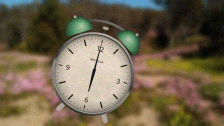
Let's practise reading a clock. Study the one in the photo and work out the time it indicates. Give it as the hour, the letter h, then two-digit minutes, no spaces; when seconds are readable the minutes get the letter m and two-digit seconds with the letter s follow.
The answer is 6h00
